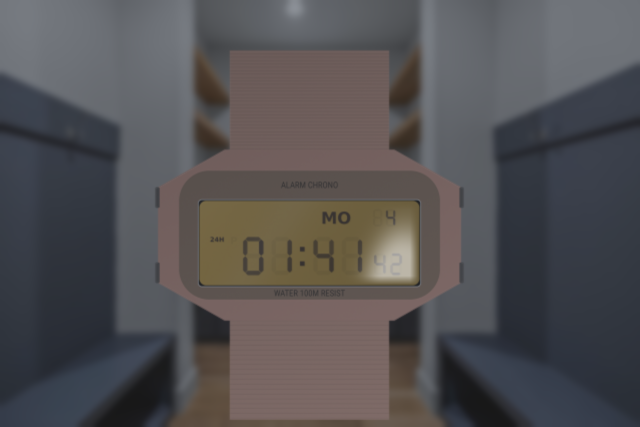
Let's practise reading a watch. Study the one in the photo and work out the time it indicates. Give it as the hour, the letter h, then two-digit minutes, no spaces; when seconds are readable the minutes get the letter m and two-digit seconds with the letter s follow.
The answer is 1h41m42s
